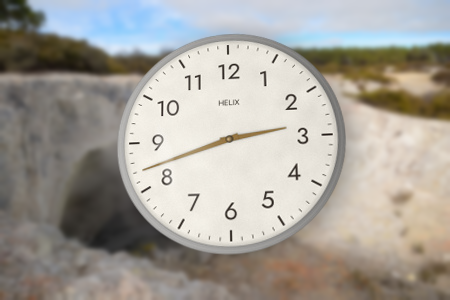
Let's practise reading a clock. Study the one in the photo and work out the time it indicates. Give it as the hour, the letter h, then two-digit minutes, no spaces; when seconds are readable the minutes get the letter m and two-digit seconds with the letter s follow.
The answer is 2h42
